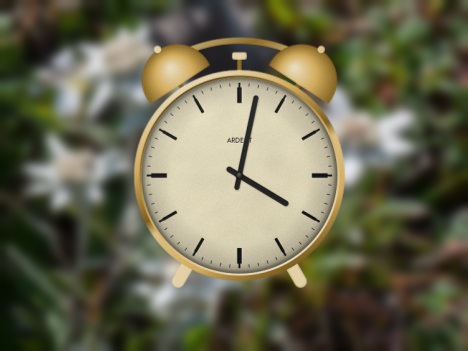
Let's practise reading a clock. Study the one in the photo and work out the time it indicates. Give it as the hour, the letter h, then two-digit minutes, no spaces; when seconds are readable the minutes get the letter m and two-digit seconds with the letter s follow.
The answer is 4h02
